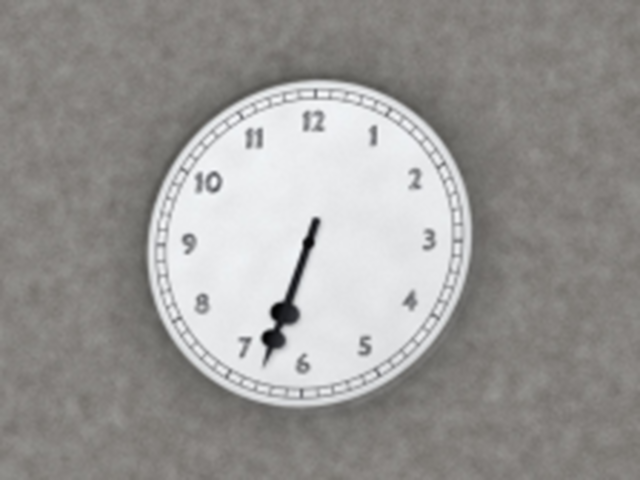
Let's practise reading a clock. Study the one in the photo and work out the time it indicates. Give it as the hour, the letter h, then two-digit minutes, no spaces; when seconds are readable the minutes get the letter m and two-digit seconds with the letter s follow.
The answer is 6h33
